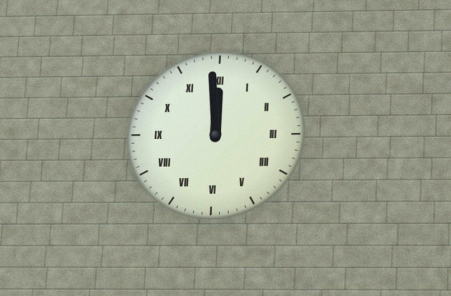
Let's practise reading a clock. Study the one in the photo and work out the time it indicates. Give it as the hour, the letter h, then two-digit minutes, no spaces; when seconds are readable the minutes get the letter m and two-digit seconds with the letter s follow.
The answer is 11h59
